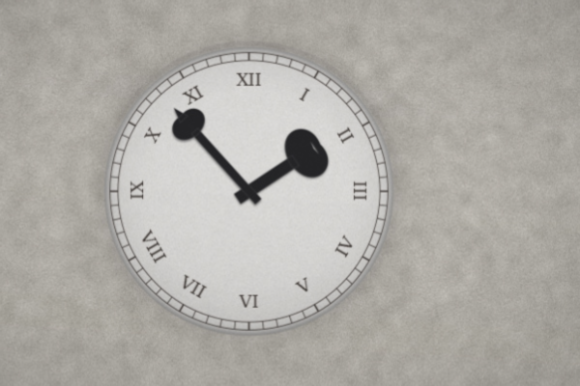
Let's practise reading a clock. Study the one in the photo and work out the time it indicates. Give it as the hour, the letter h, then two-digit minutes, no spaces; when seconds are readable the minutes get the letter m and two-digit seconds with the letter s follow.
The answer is 1h53
